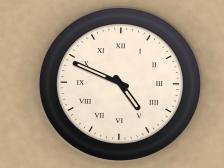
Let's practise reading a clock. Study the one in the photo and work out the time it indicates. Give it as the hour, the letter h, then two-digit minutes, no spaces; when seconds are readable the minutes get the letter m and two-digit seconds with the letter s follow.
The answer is 4h49
